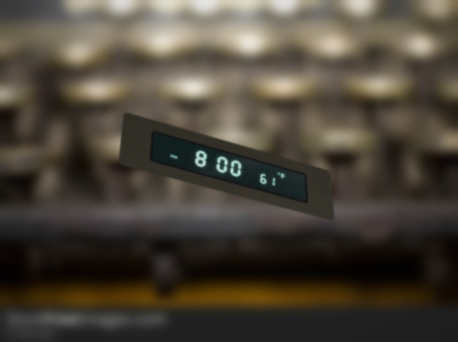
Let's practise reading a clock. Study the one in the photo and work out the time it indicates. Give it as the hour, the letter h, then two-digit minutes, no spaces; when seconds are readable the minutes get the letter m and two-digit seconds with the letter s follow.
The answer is 8h00
